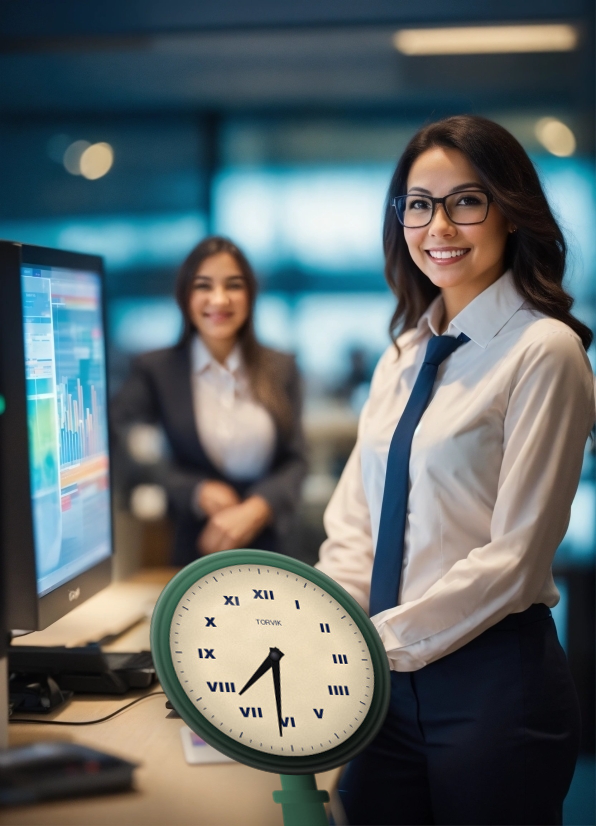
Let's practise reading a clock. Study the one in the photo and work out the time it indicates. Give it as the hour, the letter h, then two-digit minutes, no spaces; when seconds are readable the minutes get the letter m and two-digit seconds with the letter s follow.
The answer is 7h31
